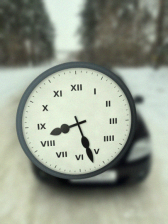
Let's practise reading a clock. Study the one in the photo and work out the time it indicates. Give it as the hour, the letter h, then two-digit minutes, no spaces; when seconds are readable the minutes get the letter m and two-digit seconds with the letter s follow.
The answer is 8h27
